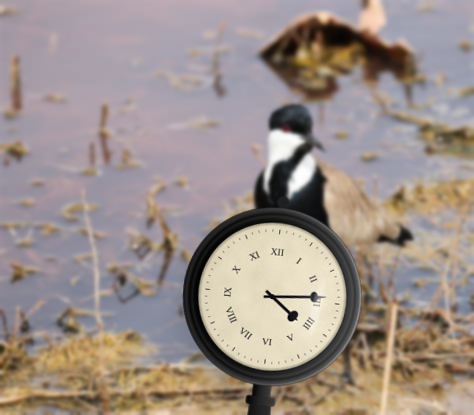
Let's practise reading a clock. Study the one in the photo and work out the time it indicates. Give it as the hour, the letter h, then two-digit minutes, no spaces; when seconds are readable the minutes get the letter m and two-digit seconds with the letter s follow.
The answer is 4h14
